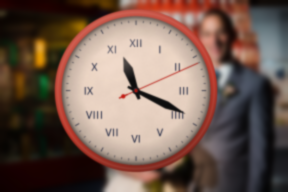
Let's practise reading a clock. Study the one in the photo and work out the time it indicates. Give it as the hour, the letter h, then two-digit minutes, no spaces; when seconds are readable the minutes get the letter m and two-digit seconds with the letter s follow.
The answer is 11h19m11s
